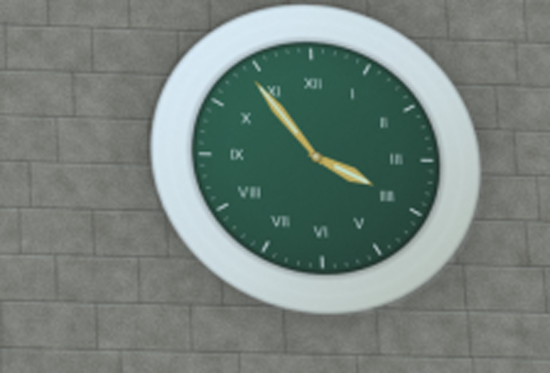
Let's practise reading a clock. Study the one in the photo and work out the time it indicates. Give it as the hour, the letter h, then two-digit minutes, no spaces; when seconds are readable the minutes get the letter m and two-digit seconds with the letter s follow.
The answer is 3h54
